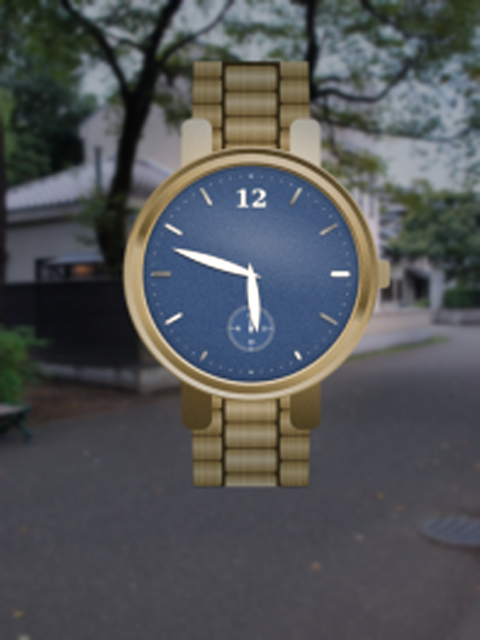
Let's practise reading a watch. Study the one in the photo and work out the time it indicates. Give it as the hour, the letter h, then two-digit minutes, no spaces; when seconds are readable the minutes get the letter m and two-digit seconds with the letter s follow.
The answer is 5h48
